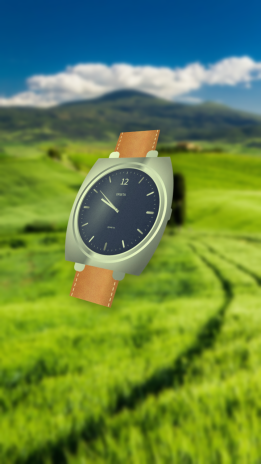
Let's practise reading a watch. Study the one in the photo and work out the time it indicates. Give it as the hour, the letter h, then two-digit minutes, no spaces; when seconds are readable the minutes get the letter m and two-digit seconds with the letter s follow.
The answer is 9h51
